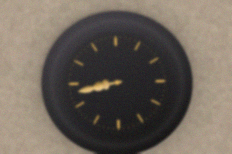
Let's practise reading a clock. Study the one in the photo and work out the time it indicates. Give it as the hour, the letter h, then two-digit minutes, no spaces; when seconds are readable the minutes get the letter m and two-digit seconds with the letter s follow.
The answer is 8h43
